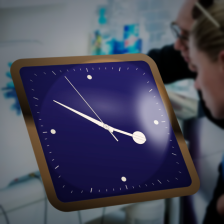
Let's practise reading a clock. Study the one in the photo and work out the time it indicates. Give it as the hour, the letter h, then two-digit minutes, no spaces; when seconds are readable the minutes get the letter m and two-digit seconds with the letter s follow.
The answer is 3h50m56s
